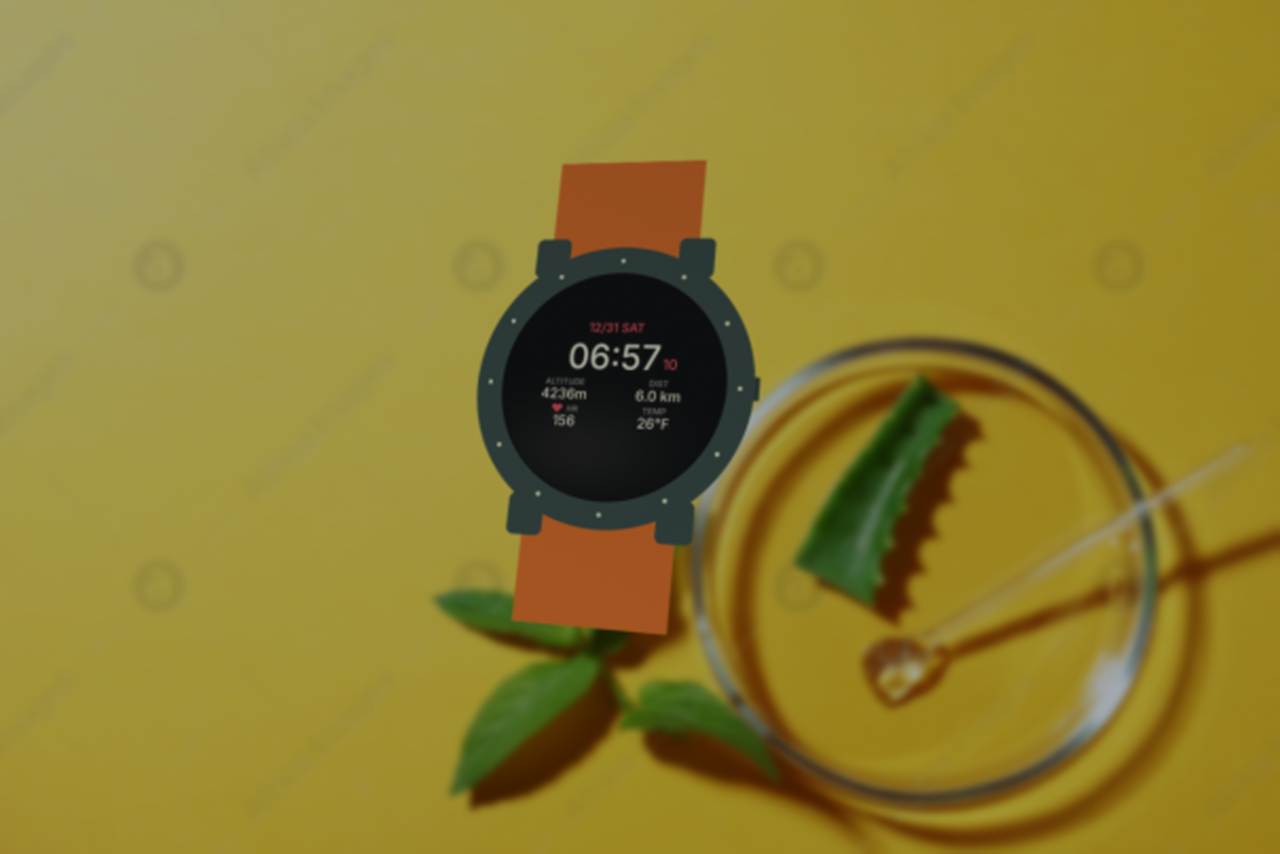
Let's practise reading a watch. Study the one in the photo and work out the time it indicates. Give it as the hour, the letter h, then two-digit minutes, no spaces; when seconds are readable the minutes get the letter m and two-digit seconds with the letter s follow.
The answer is 6h57
